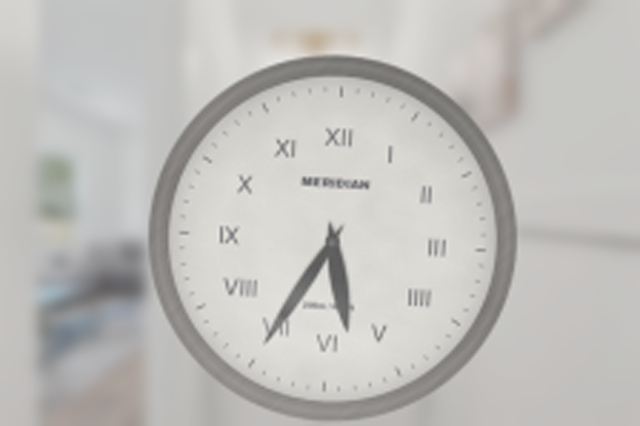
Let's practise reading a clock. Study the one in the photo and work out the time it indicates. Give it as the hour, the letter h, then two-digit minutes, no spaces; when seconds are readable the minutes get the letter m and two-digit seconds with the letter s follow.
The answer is 5h35
